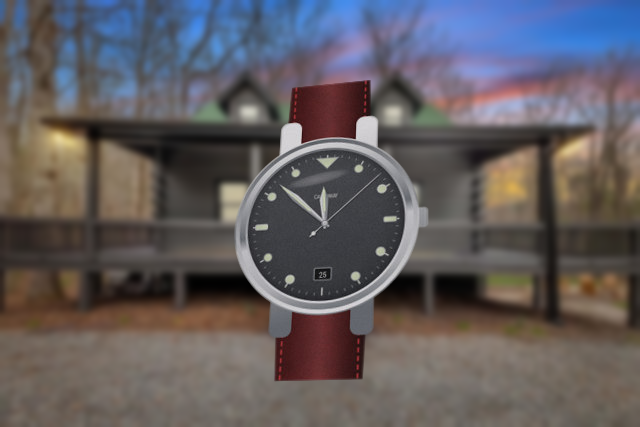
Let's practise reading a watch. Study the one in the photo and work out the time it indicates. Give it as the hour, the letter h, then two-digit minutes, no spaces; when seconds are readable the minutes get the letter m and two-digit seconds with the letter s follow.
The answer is 11h52m08s
